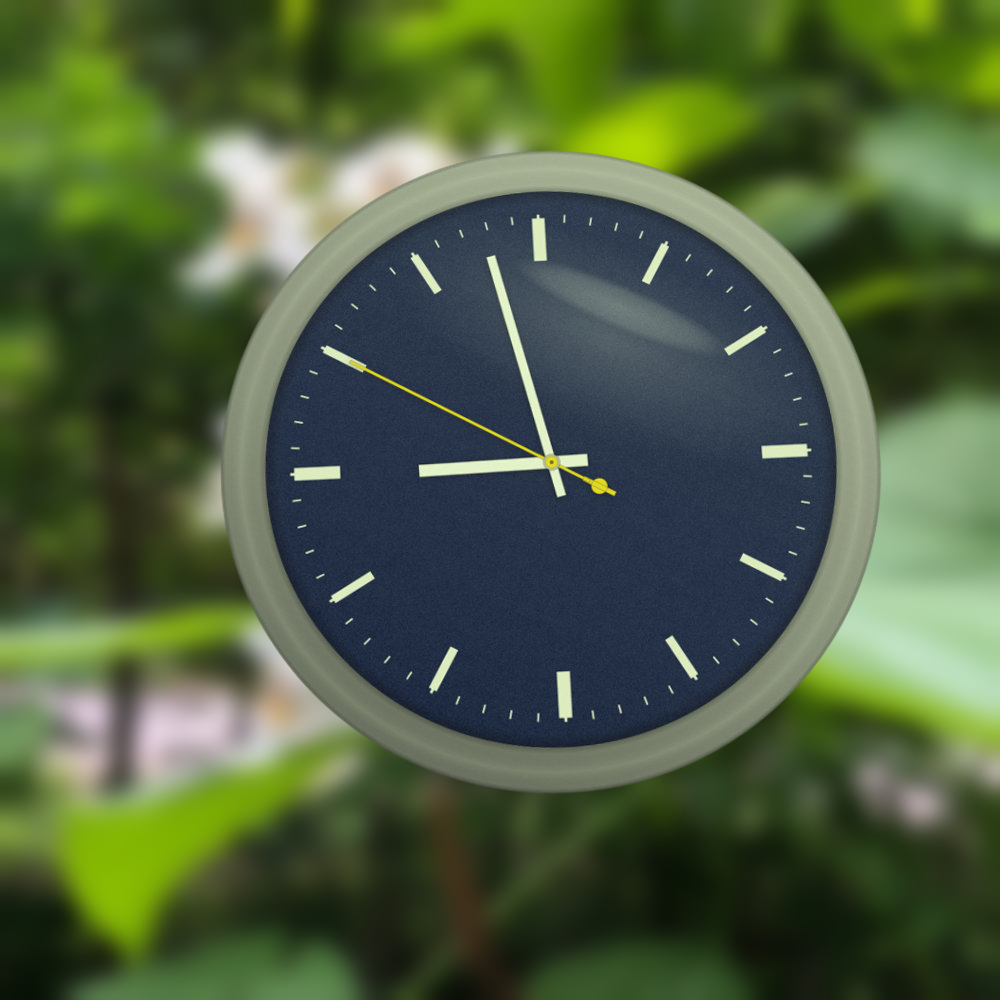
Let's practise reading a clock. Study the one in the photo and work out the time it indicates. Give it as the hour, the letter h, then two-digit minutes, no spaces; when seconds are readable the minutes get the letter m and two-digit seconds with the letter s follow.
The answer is 8h57m50s
